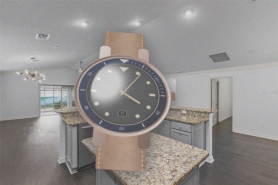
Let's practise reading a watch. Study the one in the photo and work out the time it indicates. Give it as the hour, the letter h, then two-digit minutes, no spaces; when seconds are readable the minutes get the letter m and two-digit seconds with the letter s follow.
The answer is 4h06
